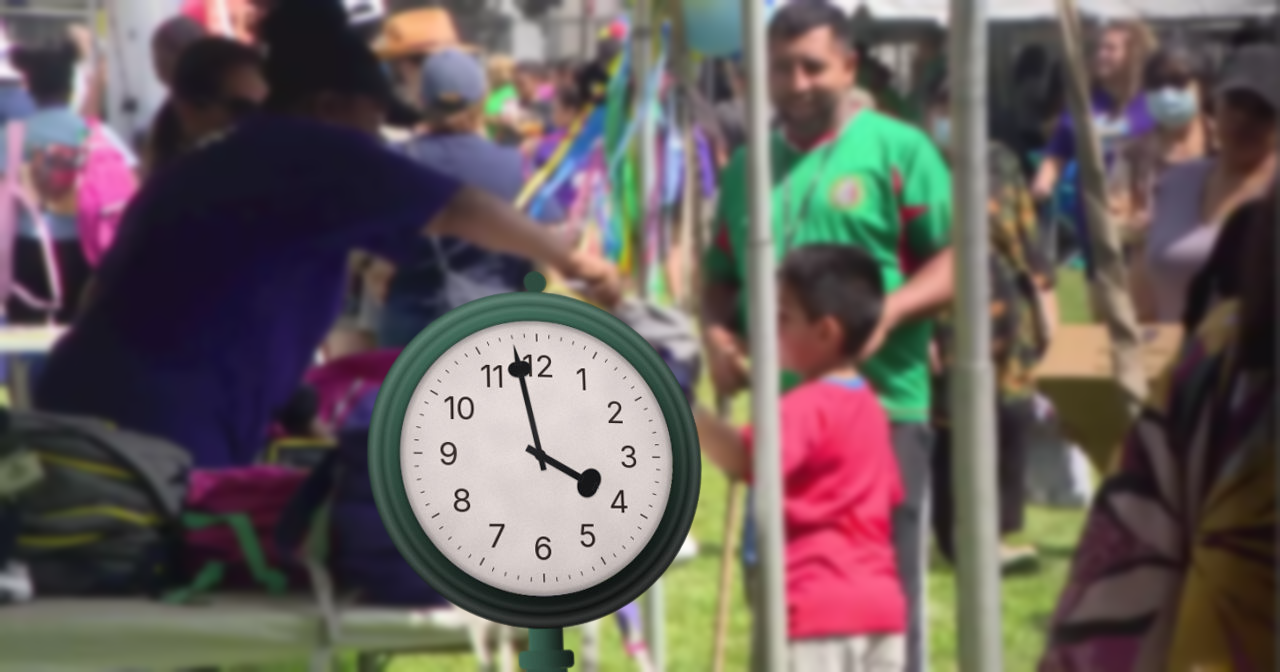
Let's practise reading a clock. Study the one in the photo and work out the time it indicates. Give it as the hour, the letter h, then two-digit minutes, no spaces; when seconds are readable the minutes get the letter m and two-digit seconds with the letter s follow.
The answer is 3h58
